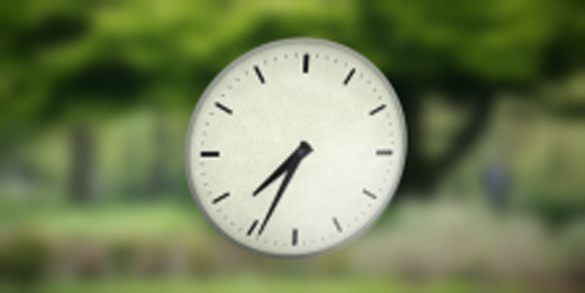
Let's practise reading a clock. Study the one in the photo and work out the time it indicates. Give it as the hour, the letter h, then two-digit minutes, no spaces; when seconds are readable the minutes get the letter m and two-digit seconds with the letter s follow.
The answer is 7h34
